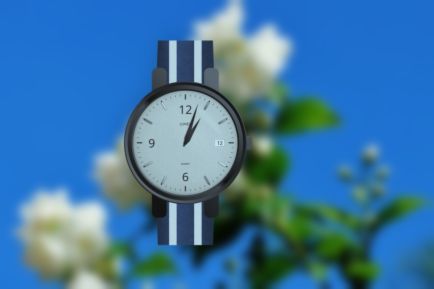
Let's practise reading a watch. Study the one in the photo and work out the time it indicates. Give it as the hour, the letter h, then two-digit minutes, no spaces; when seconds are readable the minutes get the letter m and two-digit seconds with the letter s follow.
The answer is 1h03
